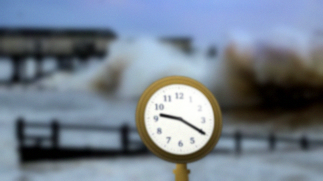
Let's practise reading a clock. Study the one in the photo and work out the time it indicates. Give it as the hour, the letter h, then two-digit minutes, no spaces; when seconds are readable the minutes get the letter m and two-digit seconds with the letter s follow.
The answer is 9h20
